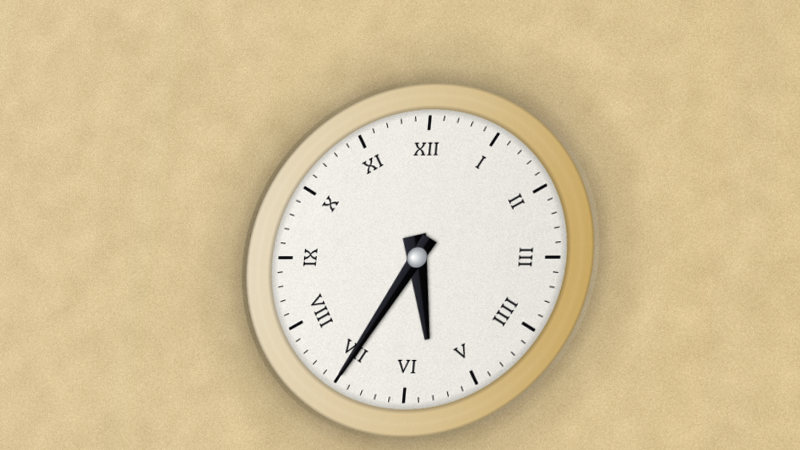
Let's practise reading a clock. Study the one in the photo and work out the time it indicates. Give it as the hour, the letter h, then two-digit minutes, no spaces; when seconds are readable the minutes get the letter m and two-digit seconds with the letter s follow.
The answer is 5h35
